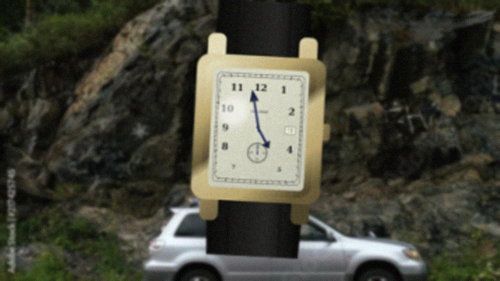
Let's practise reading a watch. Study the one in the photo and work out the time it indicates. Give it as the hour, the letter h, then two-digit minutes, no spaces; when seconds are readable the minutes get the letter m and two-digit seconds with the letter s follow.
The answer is 4h58
